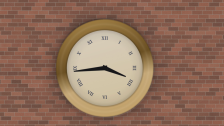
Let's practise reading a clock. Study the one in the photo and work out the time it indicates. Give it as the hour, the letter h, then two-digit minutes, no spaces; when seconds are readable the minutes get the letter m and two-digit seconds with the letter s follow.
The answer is 3h44
